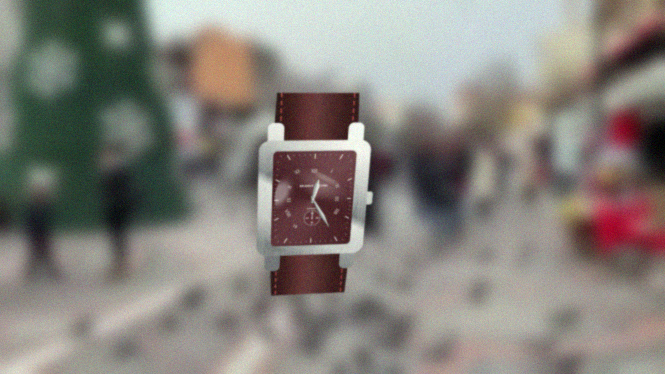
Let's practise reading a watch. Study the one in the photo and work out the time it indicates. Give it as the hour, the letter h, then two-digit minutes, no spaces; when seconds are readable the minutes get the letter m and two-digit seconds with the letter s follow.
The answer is 12h25
